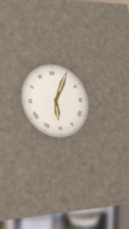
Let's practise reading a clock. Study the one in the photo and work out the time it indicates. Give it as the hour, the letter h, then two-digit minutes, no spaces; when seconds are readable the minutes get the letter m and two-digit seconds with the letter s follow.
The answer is 6h05
